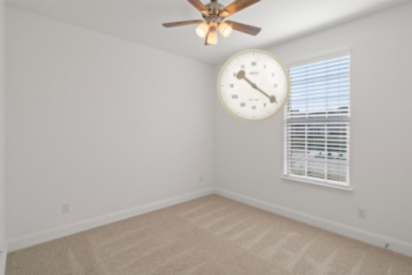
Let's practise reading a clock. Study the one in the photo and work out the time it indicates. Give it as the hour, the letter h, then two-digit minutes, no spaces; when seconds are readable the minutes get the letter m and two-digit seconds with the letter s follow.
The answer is 10h21
